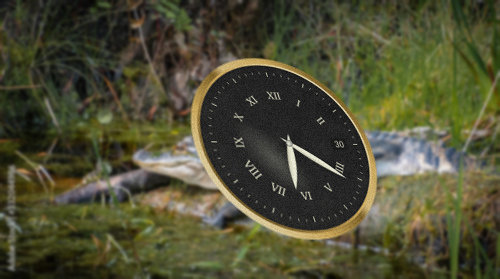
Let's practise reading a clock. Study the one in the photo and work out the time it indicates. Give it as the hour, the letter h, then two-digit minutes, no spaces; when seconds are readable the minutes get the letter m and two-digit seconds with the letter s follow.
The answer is 6h21
